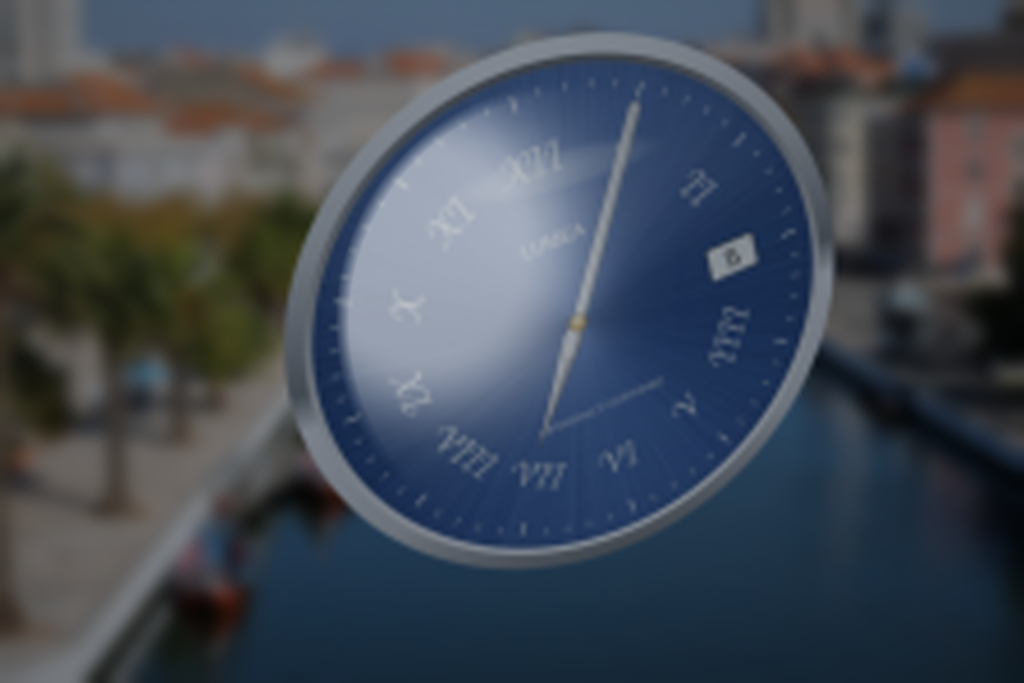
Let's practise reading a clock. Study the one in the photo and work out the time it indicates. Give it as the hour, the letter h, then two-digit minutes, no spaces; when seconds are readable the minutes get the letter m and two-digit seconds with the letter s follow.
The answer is 7h05
